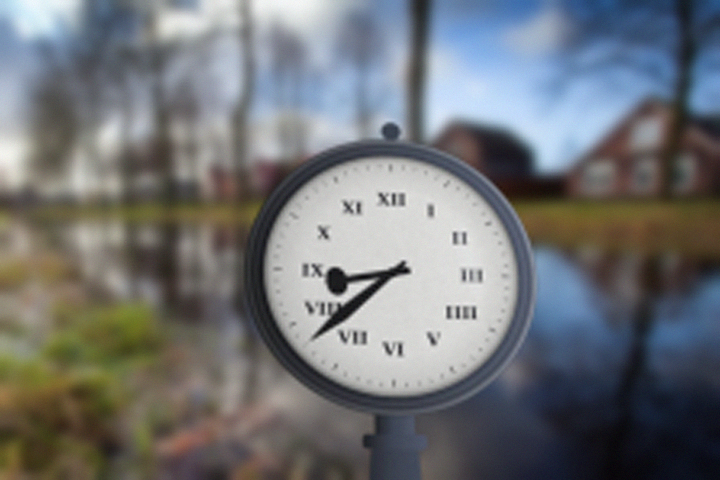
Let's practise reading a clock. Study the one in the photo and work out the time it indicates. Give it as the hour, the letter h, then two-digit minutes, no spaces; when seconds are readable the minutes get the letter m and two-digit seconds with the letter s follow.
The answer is 8h38
